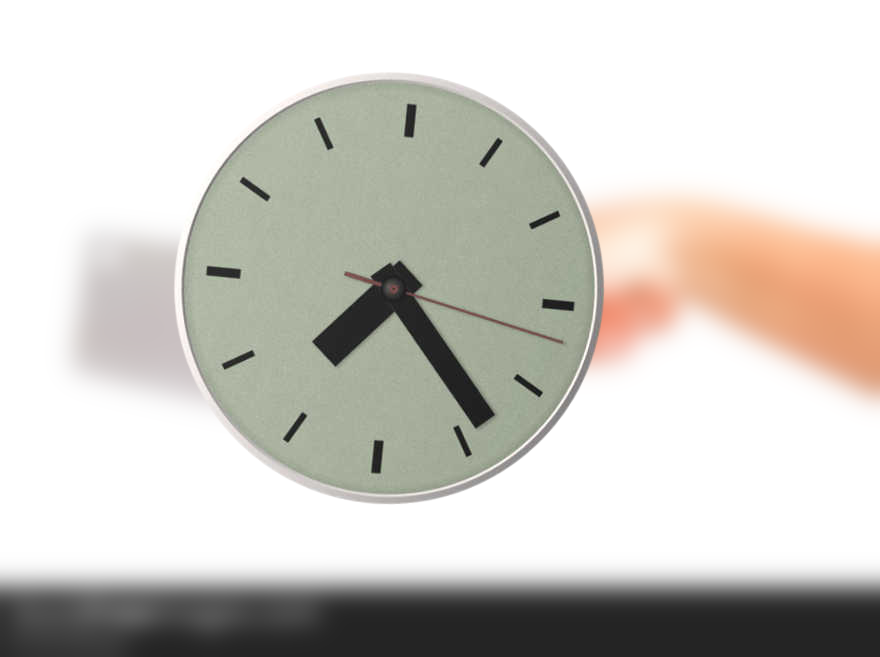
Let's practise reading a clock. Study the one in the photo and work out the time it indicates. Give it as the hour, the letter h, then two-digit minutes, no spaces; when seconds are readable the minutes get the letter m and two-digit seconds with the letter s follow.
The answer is 7h23m17s
